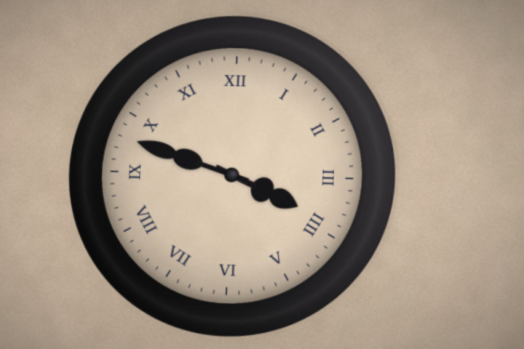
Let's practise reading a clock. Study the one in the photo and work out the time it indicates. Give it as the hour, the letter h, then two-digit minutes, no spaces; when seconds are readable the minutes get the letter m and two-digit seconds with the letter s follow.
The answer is 3h48
